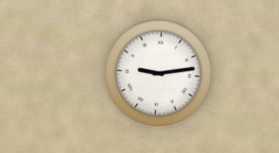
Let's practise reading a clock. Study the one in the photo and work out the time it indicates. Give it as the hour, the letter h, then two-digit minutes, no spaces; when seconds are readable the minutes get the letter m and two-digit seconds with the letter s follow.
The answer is 9h13
